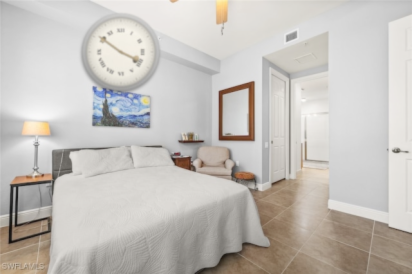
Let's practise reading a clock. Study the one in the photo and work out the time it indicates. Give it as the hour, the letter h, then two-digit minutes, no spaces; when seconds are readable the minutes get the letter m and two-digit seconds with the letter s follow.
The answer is 3h51
